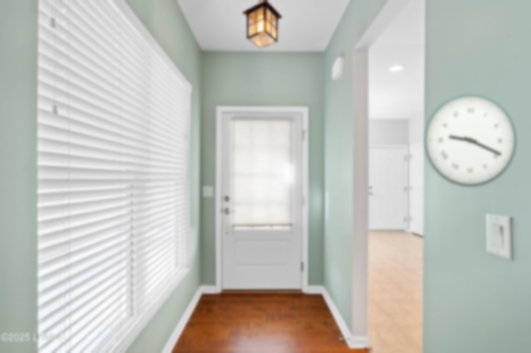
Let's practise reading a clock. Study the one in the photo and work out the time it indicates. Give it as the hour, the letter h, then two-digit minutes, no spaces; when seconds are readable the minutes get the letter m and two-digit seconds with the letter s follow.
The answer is 9h19
